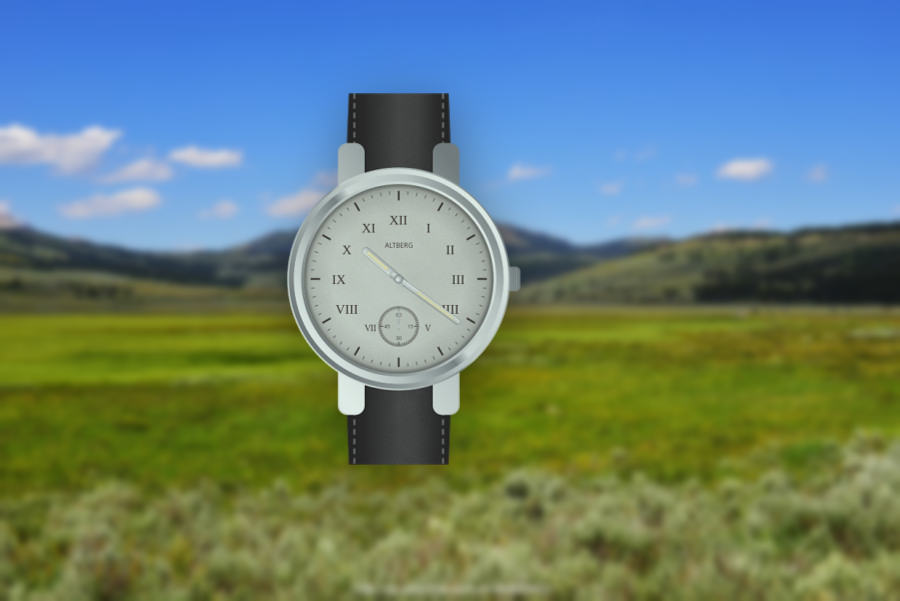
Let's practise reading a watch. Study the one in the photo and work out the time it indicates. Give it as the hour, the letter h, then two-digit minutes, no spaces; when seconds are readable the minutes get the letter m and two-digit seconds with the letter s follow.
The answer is 10h21
